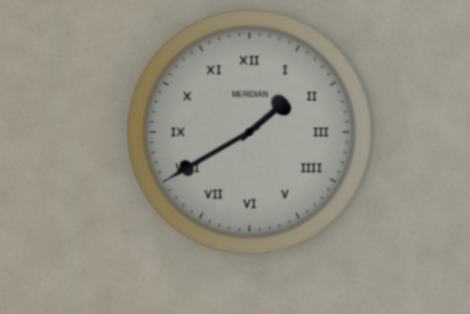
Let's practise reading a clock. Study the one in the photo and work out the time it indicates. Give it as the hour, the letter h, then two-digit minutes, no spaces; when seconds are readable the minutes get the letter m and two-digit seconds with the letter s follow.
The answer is 1h40
